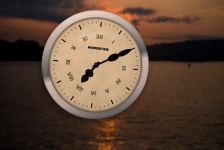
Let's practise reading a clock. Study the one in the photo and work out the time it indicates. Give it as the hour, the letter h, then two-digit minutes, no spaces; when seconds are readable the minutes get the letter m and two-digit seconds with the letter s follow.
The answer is 7h10
